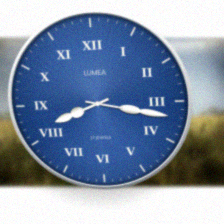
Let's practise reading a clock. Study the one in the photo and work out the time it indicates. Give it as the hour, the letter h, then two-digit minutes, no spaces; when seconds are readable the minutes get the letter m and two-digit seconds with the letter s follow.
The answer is 8h17
